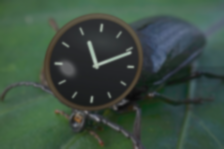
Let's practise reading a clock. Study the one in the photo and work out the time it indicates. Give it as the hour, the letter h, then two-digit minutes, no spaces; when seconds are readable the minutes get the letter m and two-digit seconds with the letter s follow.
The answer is 11h11
